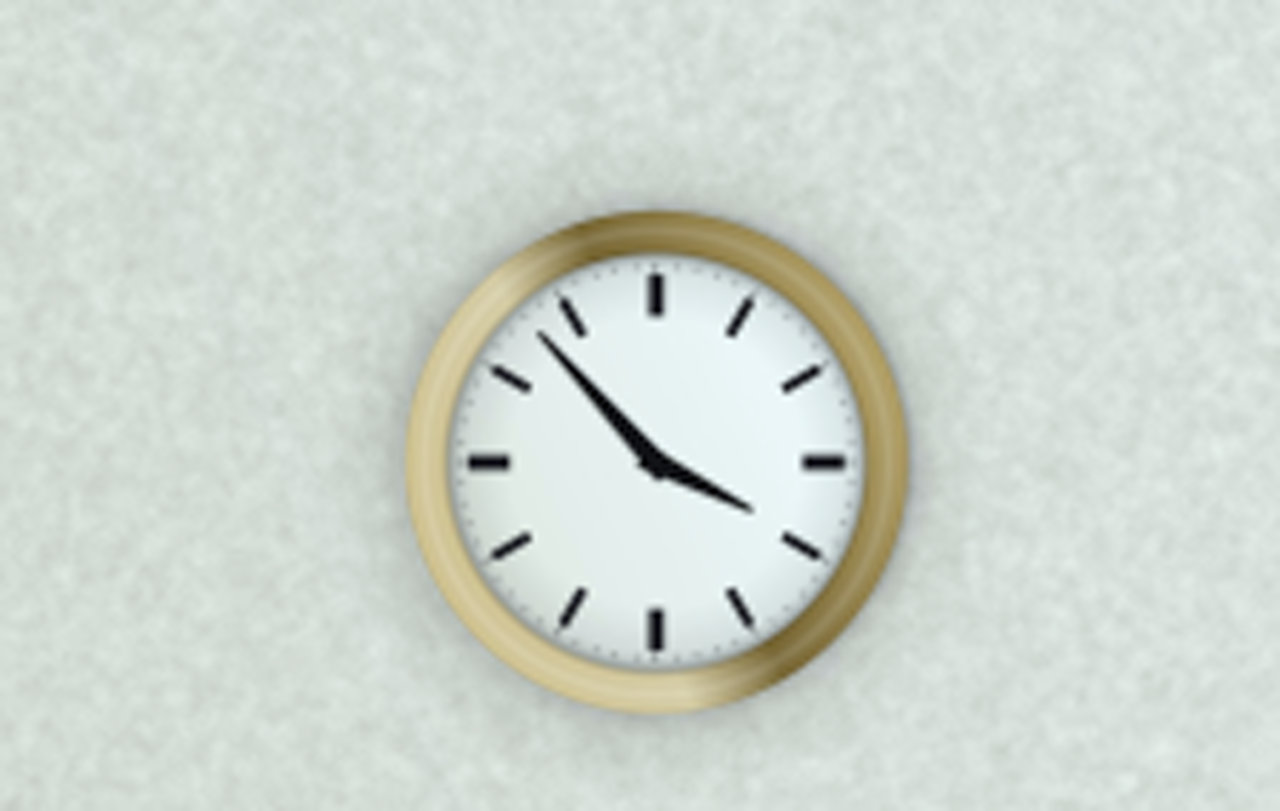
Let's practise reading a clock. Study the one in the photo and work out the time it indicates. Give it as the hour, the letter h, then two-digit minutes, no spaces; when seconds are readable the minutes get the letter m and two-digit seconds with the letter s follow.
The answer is 3h53
